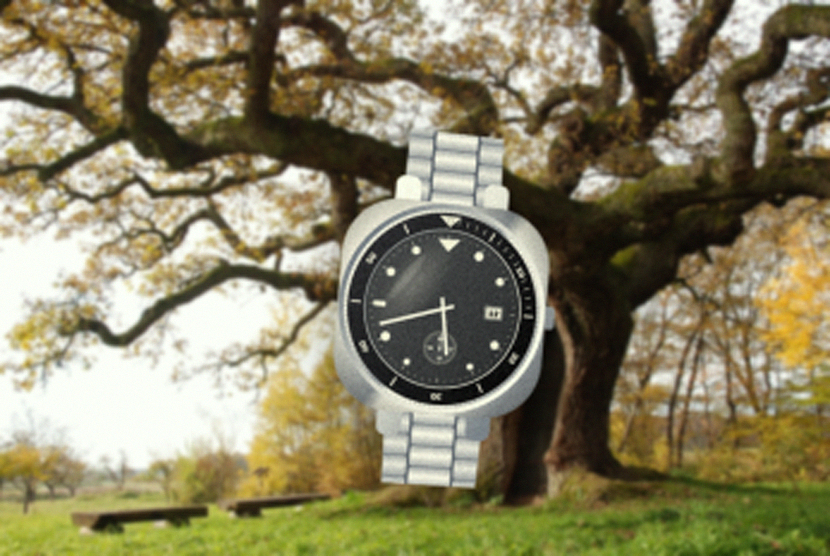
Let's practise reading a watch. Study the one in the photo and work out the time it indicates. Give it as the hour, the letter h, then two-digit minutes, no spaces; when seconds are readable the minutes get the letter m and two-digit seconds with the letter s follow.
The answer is 5h42
